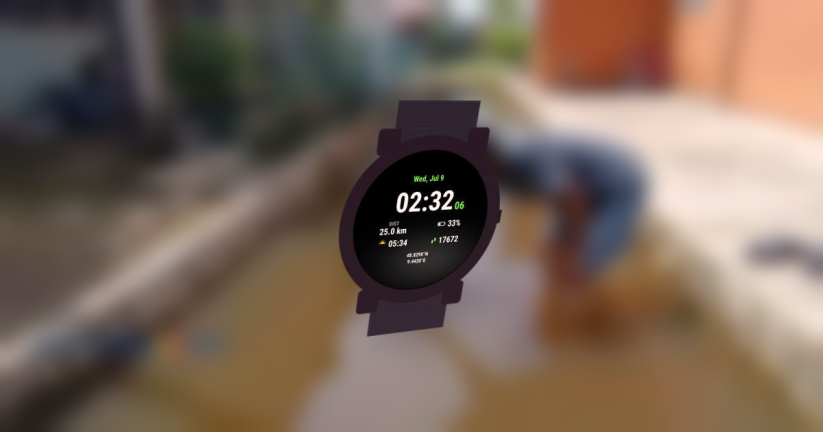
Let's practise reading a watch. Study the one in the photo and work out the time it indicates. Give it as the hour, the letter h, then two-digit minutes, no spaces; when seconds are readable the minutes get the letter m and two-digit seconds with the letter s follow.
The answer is 2h32m06s
